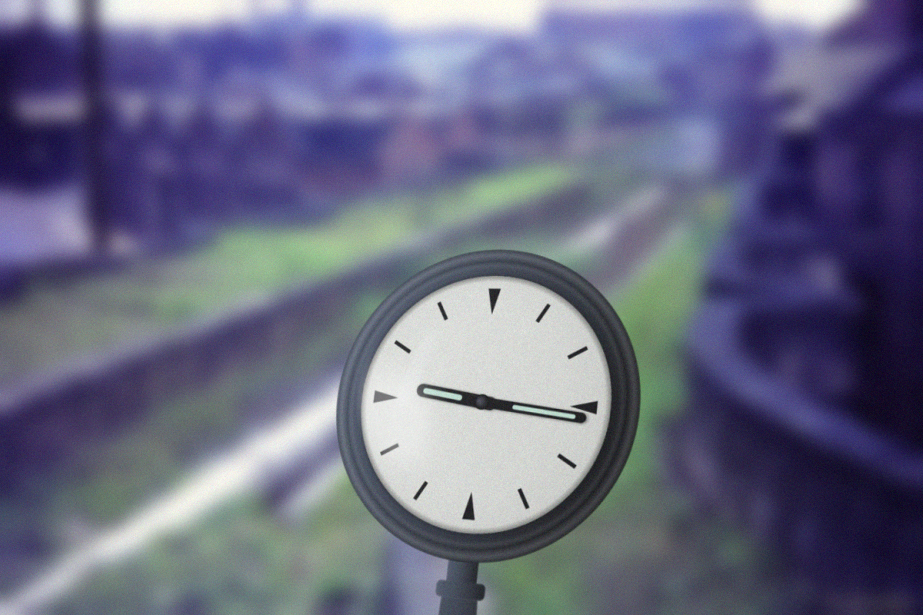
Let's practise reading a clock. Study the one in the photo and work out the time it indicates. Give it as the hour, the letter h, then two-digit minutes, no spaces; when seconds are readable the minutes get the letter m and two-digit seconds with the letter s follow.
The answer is 9h16
